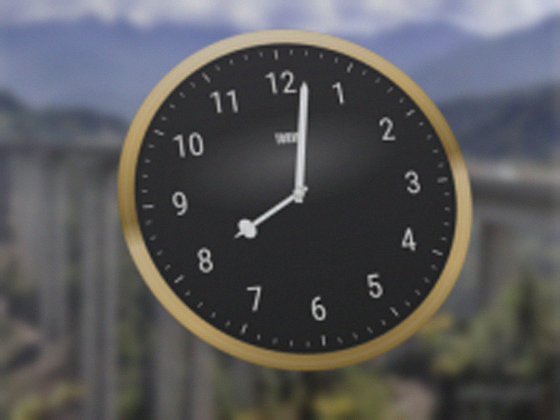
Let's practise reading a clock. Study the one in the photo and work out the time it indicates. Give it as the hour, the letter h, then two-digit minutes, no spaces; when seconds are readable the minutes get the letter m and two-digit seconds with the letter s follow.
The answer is 8h02
